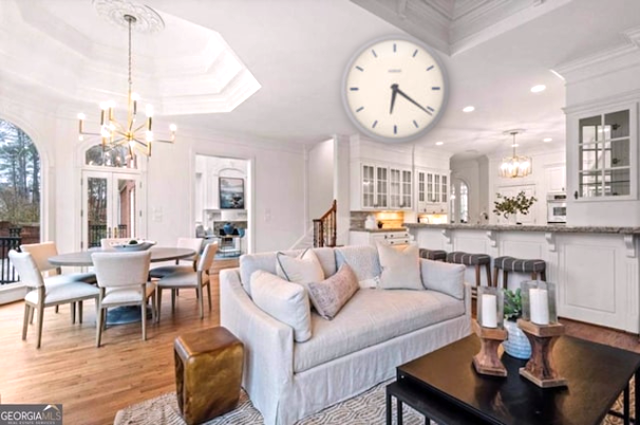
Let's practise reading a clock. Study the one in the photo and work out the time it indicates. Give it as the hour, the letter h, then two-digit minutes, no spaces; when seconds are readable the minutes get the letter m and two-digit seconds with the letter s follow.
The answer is 6h21
